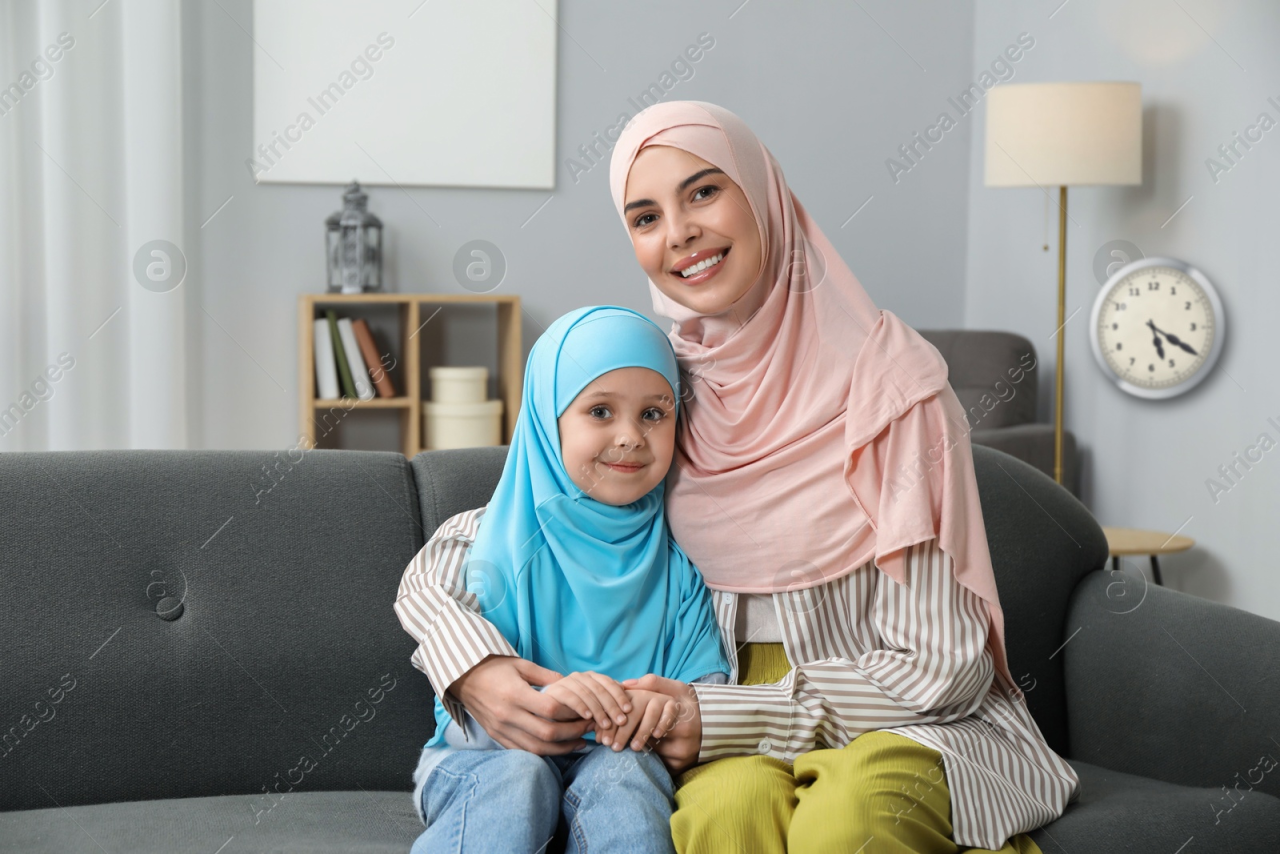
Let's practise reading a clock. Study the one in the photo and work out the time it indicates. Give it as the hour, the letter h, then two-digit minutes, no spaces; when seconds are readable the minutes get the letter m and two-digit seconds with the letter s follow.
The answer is 5h20
